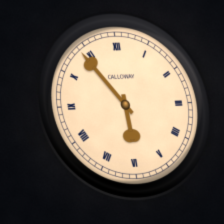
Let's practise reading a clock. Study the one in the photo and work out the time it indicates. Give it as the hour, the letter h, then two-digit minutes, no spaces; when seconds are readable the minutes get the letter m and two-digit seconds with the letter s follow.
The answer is 5h54
